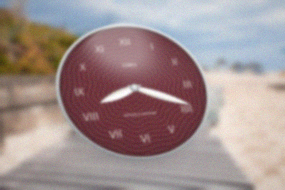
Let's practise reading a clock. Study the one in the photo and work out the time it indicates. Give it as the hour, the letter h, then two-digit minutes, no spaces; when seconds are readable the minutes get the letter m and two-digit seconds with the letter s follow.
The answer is 8h19
